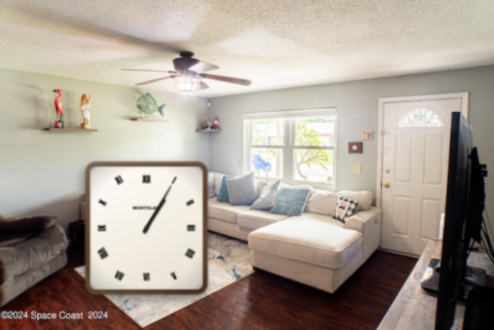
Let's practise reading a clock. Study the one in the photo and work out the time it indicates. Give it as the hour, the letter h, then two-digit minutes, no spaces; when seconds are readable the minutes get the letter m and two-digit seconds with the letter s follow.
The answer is 1h05
